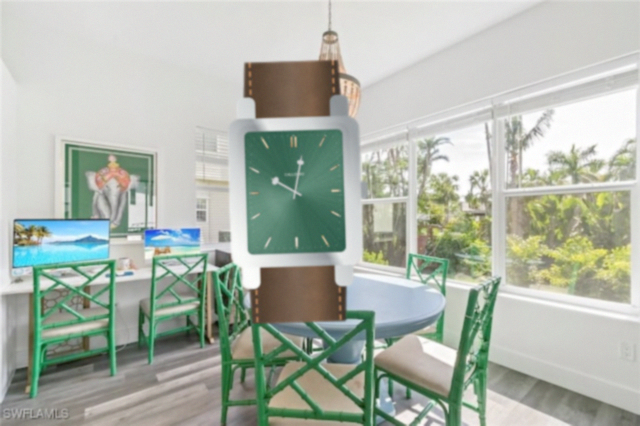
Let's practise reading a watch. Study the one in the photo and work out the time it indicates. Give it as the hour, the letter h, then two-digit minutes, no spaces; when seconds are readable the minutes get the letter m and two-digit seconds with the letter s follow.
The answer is 10h02
